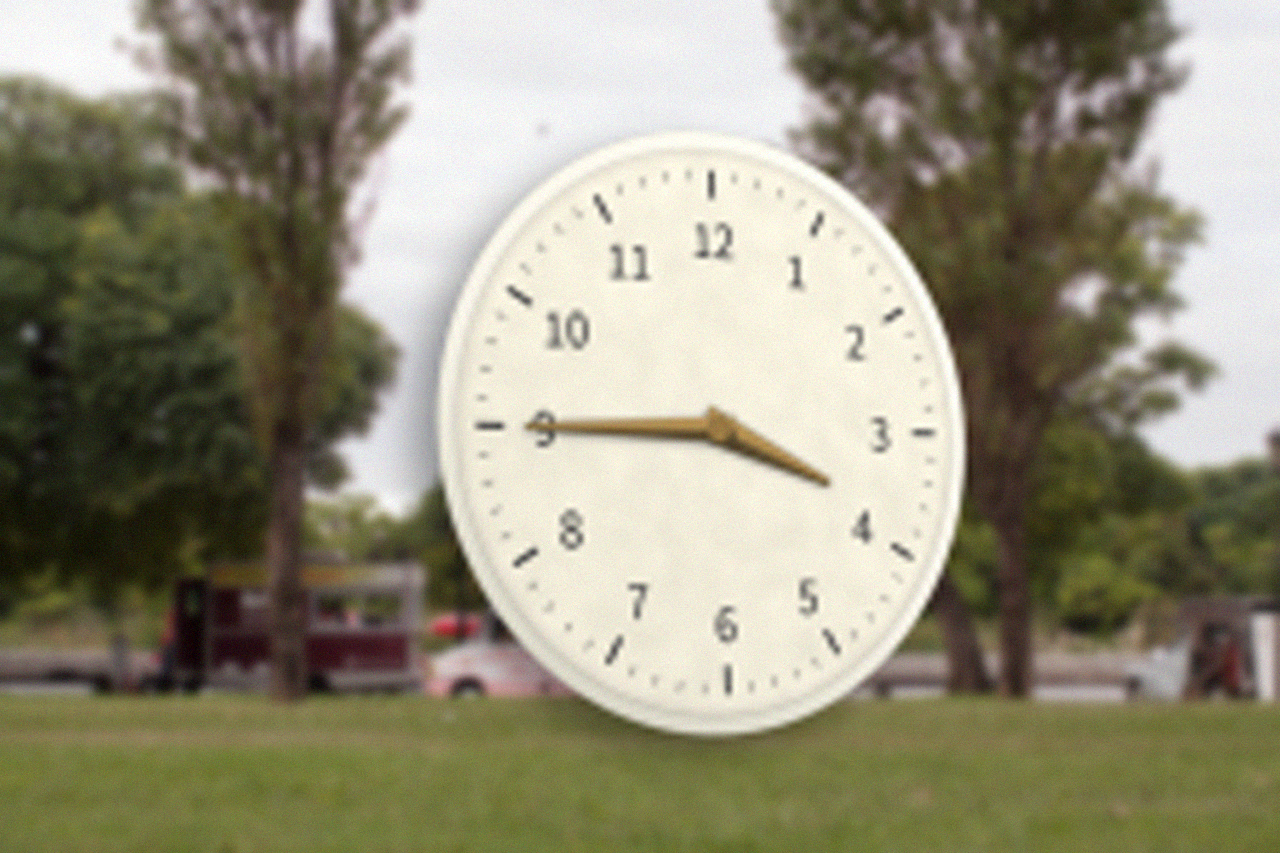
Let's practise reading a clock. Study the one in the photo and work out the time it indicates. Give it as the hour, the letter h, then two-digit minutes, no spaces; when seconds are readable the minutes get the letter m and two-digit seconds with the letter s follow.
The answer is 3h45
